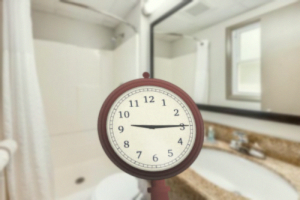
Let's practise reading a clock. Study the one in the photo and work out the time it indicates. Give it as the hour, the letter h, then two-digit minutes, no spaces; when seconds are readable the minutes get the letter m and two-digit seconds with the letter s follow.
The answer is 9h15
